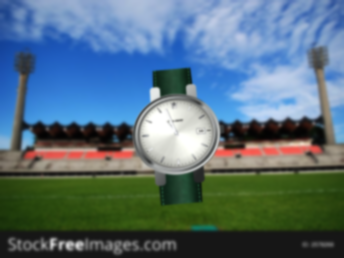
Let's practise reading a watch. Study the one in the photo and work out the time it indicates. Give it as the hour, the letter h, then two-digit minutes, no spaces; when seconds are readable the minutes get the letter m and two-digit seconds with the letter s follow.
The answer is 10h57
